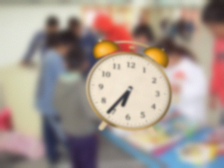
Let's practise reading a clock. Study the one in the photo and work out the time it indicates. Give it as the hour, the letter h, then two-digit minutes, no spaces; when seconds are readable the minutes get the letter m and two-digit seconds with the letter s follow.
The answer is 6h36
